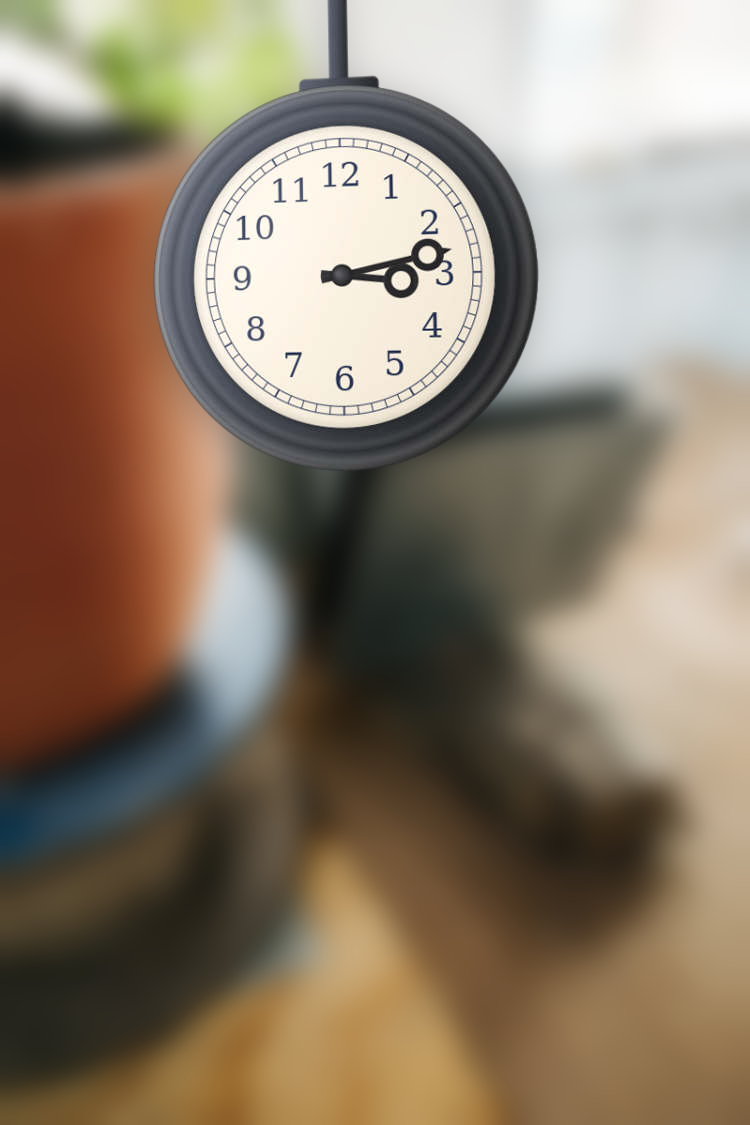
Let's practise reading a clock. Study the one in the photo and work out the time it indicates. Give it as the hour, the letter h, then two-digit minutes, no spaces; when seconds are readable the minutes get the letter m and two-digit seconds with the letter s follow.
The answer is 3h13
